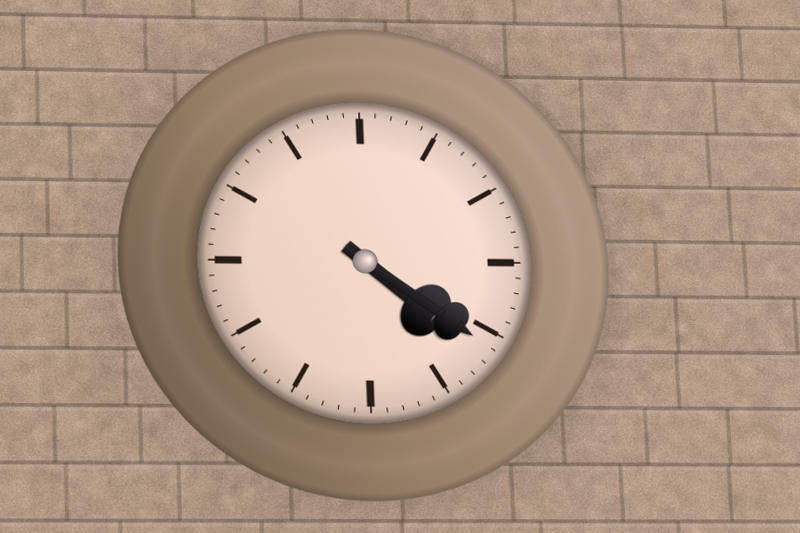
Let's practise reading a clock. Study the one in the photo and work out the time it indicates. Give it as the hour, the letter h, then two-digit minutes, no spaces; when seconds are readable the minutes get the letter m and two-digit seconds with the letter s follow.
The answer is 4h21
